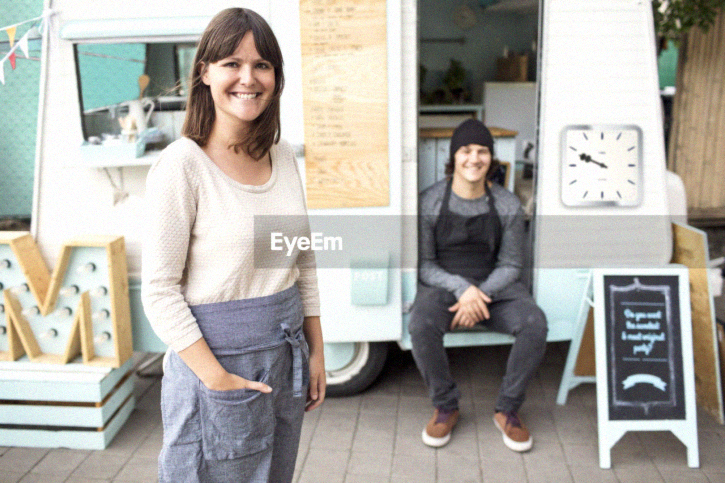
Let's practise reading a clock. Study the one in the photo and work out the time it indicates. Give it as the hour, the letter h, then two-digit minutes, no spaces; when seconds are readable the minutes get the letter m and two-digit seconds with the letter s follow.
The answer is 9h49
